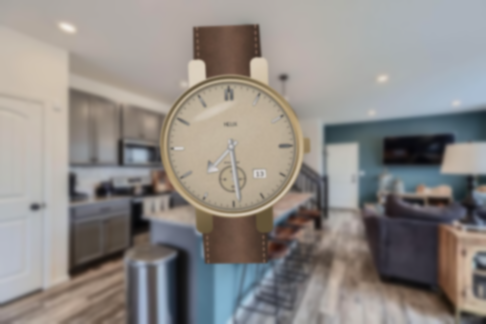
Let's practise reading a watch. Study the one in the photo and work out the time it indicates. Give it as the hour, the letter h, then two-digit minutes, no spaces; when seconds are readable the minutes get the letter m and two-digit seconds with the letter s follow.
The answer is 7h29
